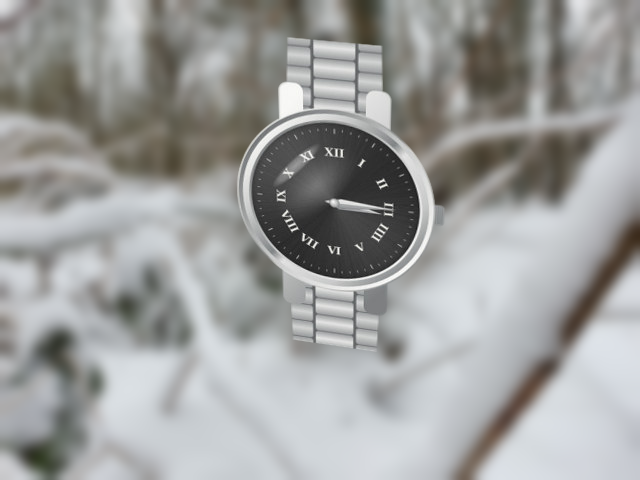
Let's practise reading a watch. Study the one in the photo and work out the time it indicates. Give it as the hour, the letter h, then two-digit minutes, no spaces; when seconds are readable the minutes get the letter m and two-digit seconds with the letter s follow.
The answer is 3h15
